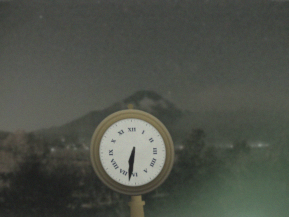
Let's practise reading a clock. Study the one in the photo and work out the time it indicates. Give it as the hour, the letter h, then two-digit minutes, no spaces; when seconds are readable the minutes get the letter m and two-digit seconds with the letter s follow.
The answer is 6h32
